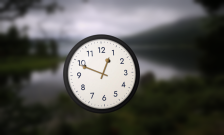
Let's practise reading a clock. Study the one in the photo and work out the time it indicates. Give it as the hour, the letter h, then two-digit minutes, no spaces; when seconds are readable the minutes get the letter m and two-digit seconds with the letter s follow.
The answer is 12h49
